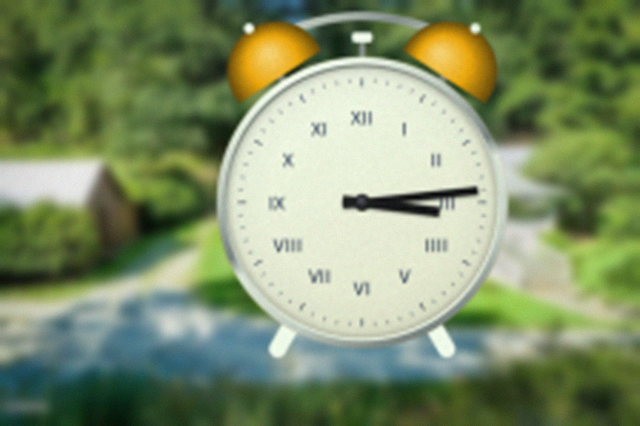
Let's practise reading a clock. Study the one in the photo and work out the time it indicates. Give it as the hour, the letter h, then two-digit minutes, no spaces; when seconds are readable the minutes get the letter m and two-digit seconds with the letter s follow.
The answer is 3h14
